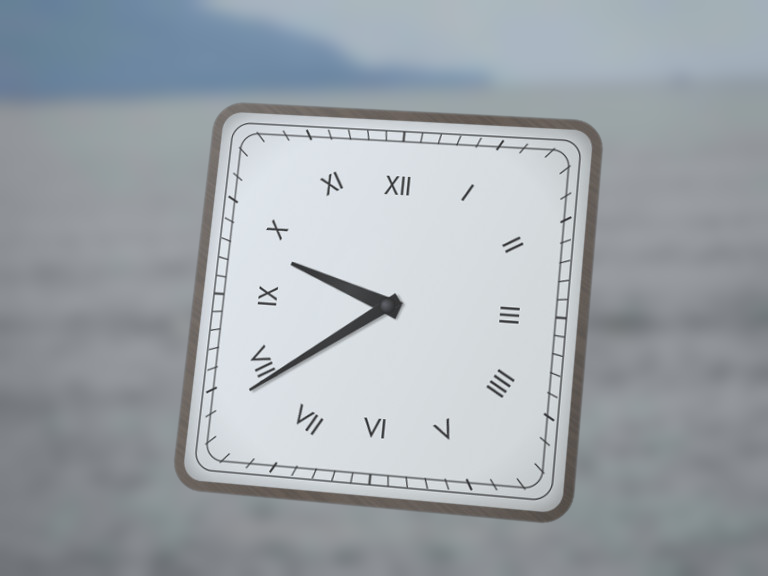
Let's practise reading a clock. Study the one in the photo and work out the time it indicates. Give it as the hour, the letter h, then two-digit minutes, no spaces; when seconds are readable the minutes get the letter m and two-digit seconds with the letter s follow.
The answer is 9h39
